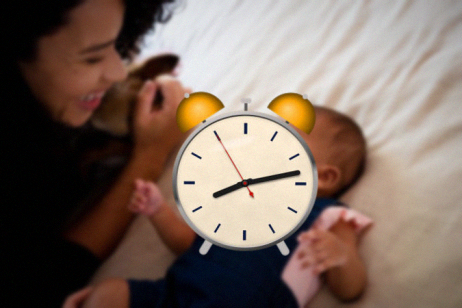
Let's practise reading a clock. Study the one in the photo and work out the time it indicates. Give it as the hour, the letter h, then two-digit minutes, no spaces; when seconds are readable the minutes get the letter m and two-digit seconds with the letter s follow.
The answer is 8h12m55s
